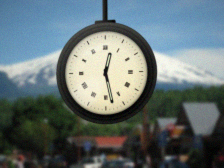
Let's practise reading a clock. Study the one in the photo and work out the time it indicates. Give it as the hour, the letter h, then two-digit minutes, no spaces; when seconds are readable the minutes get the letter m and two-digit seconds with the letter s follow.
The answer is 12h28
